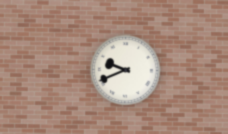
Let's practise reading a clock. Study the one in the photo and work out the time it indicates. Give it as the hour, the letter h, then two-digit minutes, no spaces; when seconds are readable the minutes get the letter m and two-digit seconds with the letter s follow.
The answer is 9h41
